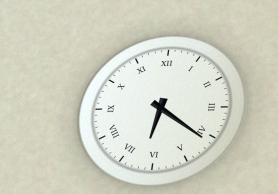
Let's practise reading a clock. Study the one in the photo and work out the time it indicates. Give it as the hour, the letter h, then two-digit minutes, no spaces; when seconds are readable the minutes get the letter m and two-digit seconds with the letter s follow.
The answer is 6h21
